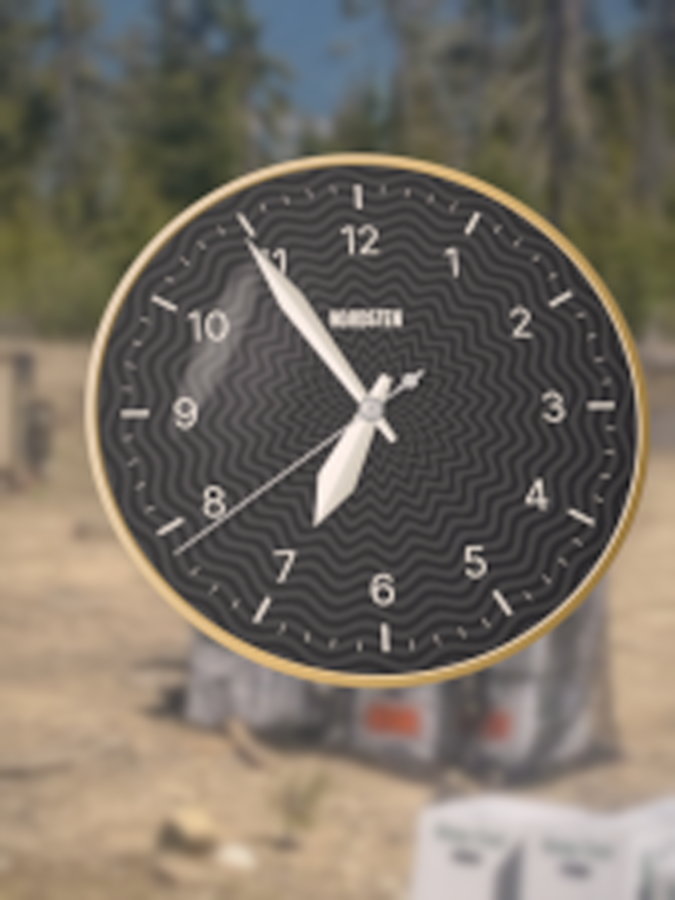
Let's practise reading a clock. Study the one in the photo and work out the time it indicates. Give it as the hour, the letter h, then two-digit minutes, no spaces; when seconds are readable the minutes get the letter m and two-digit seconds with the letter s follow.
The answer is 6h54m39s
